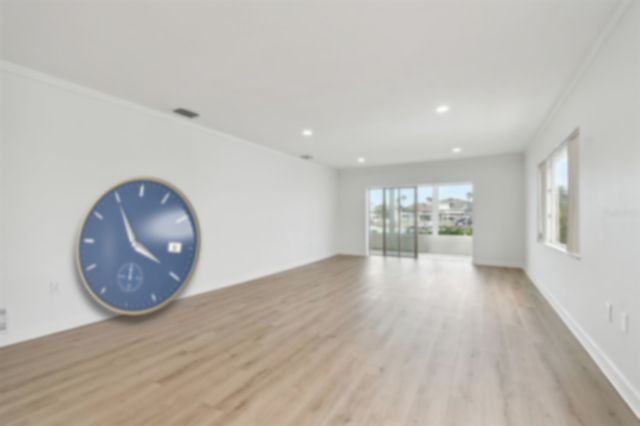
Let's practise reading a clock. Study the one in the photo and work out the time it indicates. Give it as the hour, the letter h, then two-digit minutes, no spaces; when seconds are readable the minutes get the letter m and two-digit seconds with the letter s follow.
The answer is 3h55
